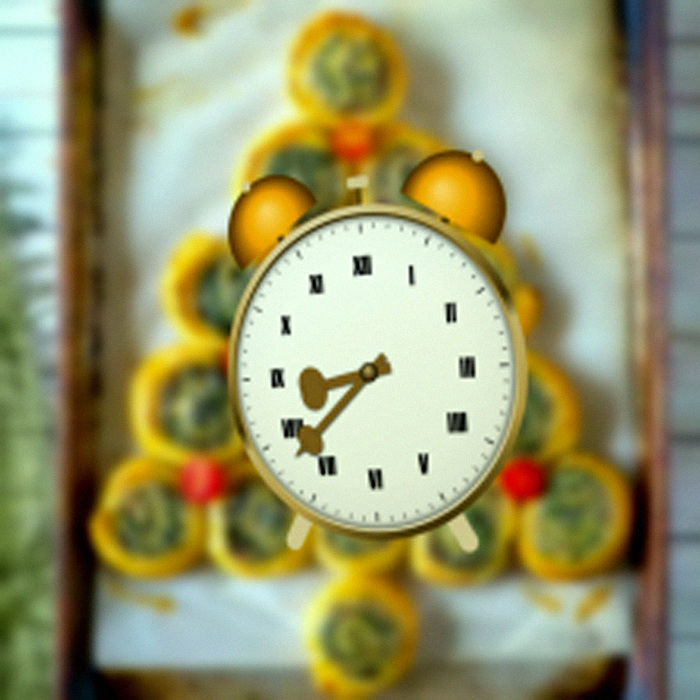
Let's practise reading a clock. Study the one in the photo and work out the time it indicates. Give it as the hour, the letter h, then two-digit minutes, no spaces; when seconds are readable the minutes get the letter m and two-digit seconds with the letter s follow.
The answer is 8h38
